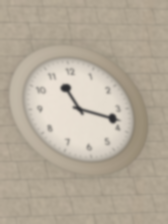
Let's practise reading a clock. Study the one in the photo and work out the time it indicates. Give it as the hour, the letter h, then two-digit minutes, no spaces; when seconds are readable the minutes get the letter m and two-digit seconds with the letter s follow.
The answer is 11h18
